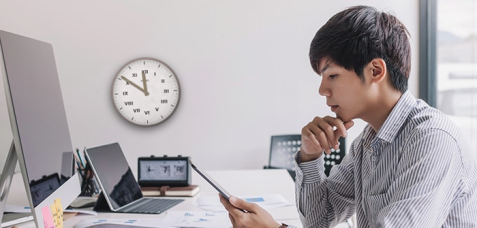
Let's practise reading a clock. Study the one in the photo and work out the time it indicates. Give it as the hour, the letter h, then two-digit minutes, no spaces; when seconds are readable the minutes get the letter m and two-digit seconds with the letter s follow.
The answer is 11h51
